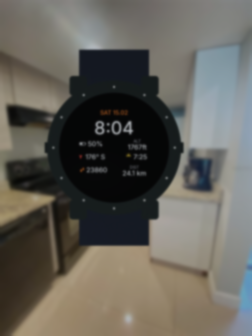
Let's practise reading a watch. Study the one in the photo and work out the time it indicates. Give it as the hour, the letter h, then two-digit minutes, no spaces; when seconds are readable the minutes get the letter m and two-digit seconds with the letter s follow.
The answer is 8h04
